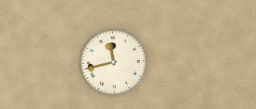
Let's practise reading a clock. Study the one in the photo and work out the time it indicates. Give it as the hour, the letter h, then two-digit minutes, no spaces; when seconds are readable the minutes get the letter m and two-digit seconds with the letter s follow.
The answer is 11h43
